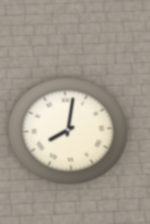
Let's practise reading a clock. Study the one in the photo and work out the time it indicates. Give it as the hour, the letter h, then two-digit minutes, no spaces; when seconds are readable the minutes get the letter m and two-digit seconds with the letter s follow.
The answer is 8h02
